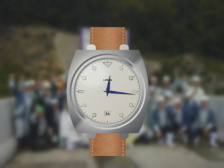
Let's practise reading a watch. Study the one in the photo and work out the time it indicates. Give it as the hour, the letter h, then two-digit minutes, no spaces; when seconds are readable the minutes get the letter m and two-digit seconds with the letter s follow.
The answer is 12h16
